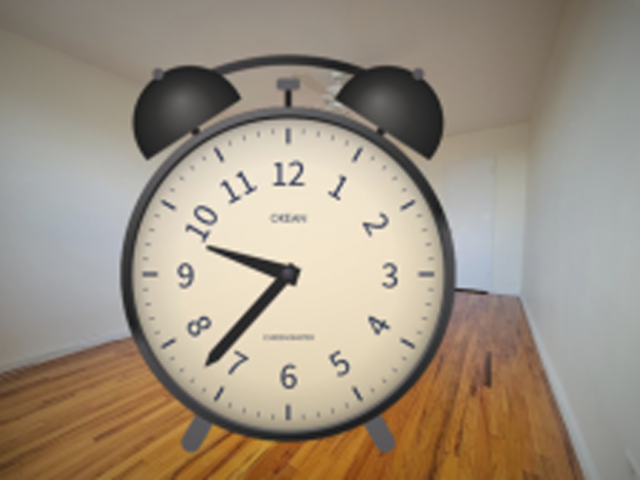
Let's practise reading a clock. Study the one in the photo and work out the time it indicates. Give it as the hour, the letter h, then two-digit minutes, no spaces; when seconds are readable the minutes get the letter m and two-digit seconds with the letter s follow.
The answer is 9h37
